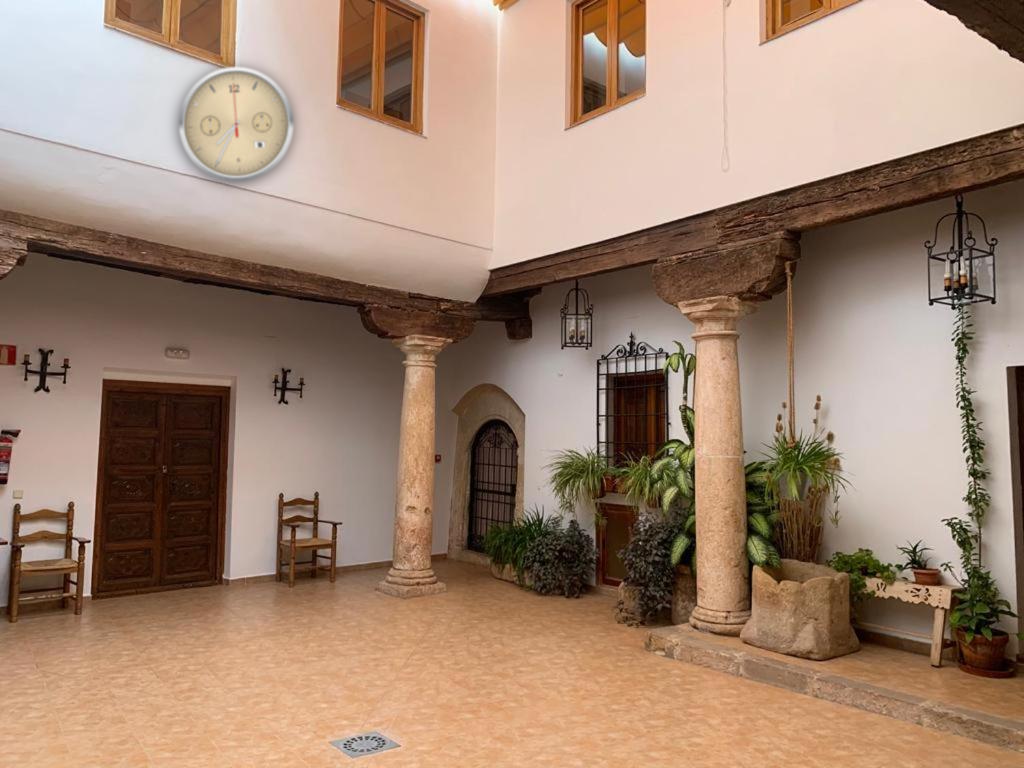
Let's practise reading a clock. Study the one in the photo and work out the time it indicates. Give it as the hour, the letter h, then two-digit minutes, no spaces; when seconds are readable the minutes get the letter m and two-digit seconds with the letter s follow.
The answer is 7h35
